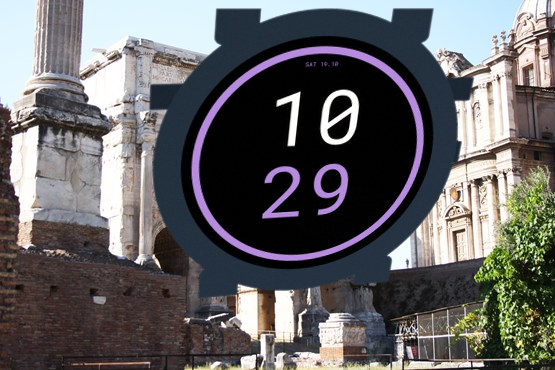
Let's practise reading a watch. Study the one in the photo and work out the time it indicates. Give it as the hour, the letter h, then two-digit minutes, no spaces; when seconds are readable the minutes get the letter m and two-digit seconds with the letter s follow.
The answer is 10h29
